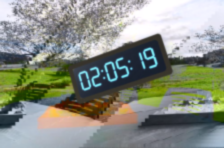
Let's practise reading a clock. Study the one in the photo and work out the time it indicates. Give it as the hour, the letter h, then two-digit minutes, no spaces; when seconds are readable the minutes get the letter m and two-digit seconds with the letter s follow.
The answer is 2h05m19s
